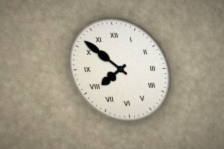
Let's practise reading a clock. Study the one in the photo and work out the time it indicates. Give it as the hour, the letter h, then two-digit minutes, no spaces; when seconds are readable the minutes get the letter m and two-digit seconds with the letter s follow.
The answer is 7h52
